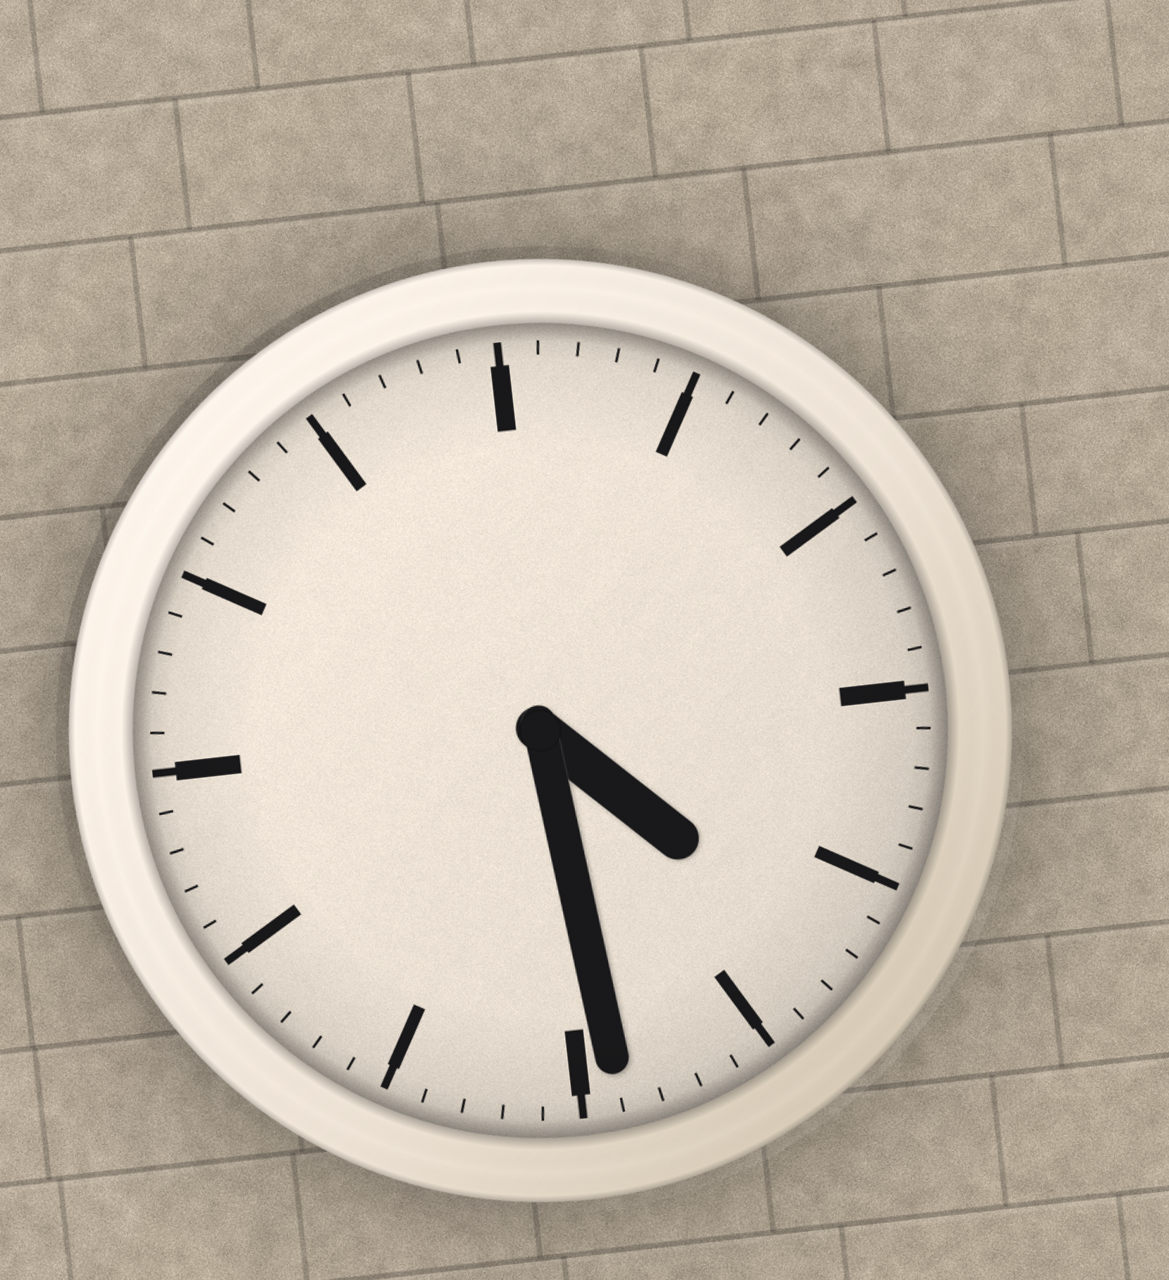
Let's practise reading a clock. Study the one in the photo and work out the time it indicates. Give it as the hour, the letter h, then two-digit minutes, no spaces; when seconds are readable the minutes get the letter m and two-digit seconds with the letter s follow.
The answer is 4h29
